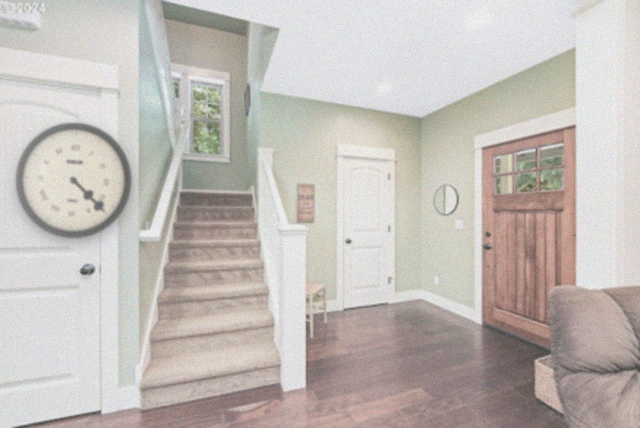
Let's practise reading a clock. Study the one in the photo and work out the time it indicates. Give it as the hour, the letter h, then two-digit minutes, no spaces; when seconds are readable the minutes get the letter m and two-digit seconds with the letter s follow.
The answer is 4h22
